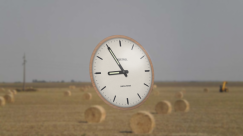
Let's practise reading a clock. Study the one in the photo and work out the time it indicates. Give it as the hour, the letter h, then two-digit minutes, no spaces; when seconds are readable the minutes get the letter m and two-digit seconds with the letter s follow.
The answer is 8h55
